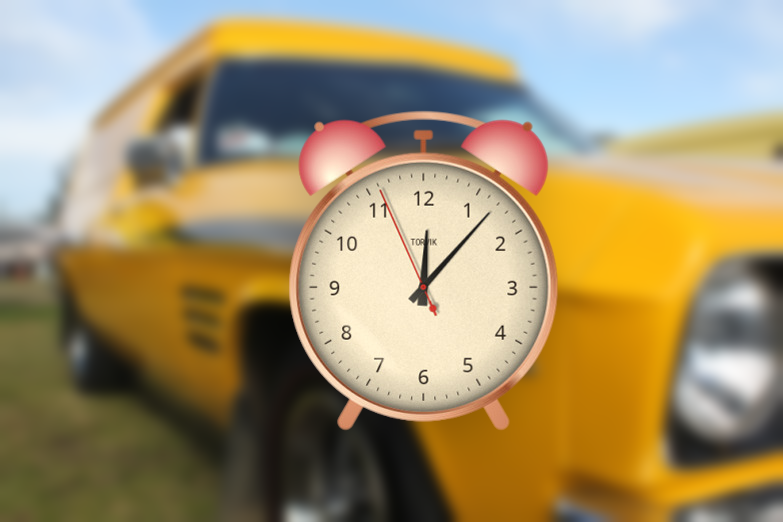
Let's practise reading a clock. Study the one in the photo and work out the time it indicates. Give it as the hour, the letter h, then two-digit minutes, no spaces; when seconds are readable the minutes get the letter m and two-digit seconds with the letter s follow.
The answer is 12h06m56s
